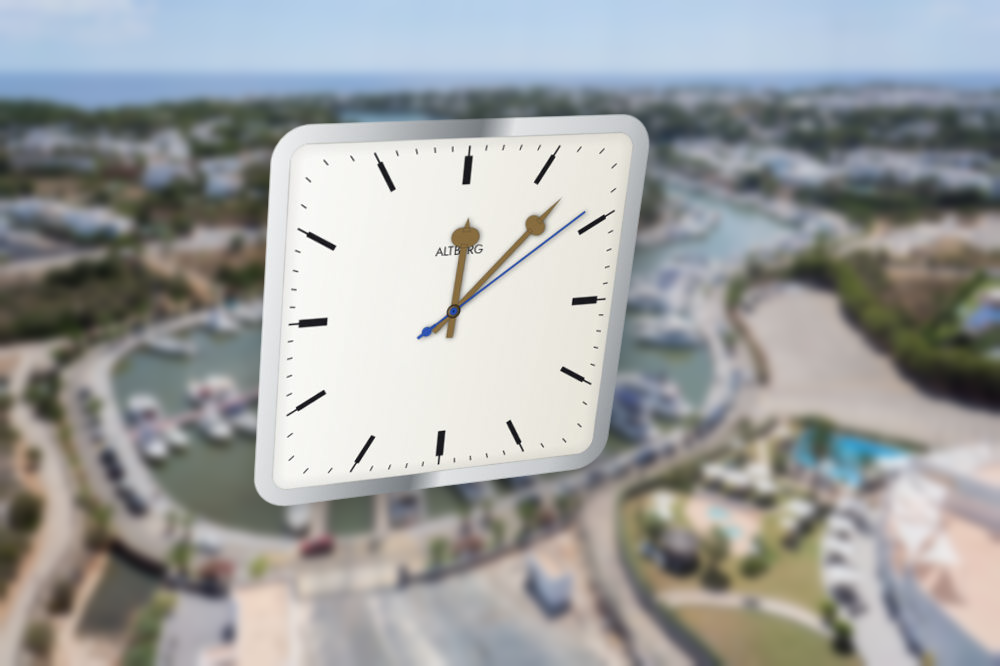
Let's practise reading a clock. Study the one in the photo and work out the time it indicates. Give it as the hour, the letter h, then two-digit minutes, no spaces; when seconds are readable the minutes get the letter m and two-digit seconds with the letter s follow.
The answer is 12h07m09s
